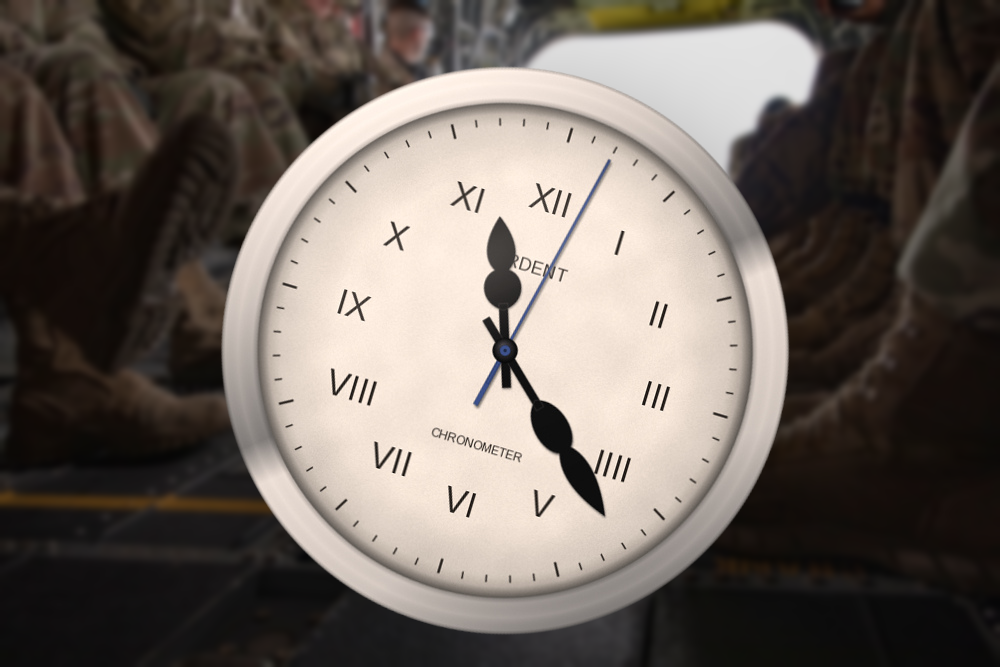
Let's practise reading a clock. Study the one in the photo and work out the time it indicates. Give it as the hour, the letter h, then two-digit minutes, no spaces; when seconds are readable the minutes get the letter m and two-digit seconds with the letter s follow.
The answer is 11h22m02s
